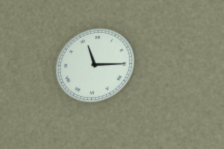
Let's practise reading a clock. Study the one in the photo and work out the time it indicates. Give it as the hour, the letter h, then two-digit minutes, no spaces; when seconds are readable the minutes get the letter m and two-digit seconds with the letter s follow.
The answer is 11h15
